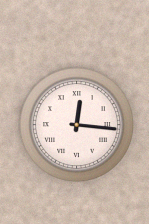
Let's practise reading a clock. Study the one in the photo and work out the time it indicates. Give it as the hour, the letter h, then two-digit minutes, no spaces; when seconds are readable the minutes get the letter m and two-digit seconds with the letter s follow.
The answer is 12h16
